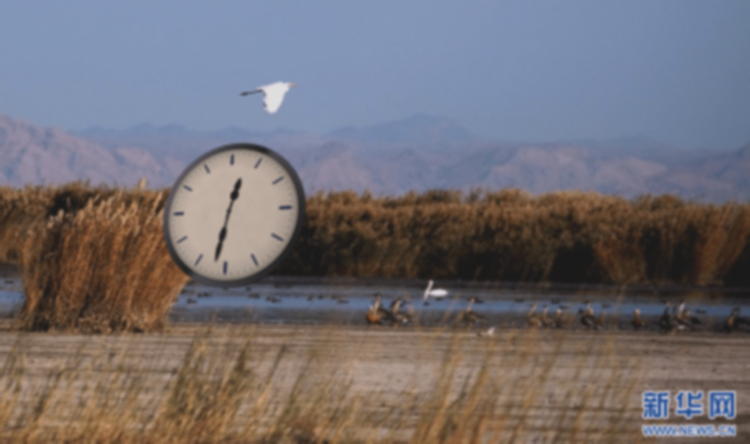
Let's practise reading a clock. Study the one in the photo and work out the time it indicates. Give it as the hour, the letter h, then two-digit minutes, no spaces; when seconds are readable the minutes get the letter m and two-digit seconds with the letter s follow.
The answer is 12h32
